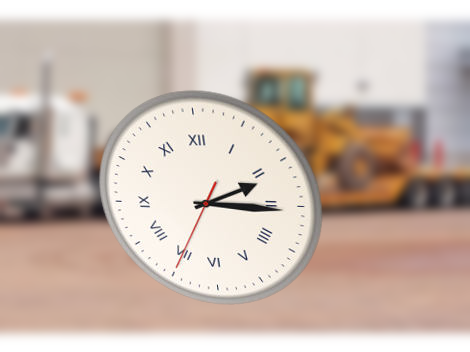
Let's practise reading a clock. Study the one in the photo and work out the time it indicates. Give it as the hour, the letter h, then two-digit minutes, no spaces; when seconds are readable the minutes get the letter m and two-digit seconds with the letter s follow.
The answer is 2h15m35s
